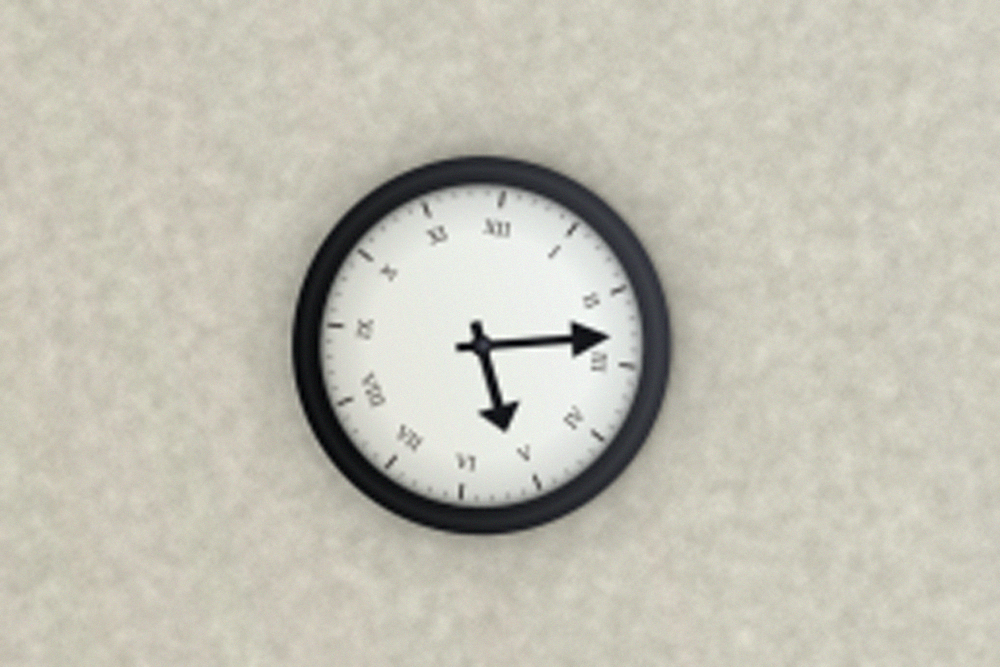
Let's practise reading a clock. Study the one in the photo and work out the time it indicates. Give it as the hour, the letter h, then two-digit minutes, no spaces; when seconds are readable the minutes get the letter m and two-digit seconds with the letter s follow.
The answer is 5h13
